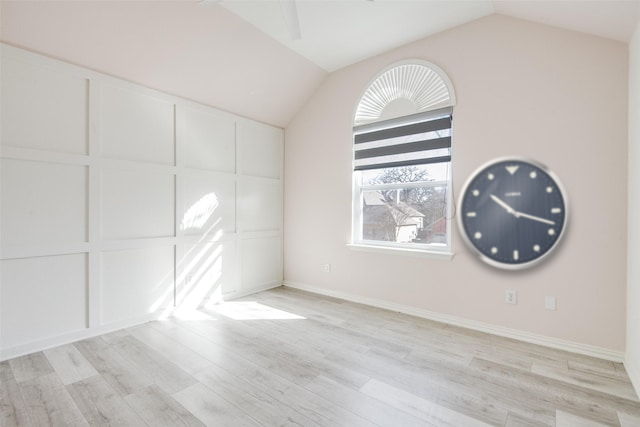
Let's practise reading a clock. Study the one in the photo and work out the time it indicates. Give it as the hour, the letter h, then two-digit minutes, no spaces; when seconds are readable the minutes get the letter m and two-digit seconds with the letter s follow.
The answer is 10h18
